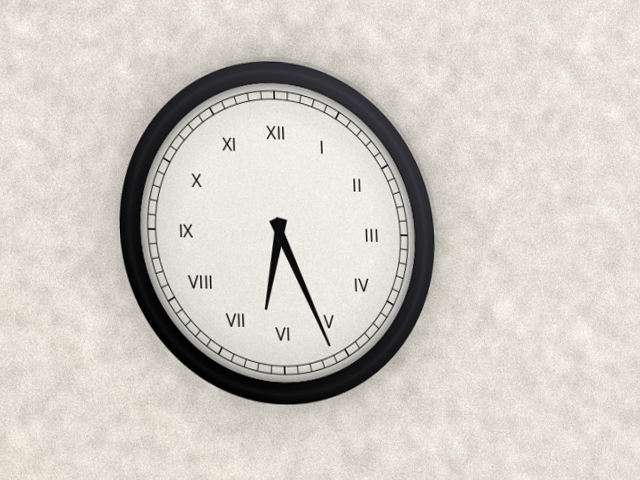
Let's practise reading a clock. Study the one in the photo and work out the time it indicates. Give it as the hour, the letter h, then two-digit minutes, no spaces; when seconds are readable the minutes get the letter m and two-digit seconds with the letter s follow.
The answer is 6h26
